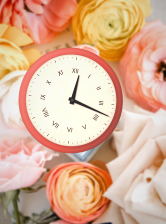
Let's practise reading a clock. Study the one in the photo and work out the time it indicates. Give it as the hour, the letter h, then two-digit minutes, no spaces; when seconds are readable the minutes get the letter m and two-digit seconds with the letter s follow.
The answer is 12h18
